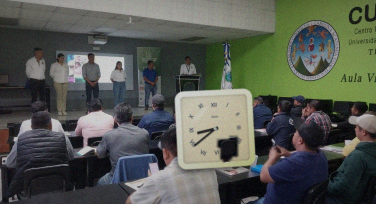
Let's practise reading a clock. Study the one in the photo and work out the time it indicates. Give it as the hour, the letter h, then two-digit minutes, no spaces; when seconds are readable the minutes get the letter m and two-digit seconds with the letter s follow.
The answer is 8h39
